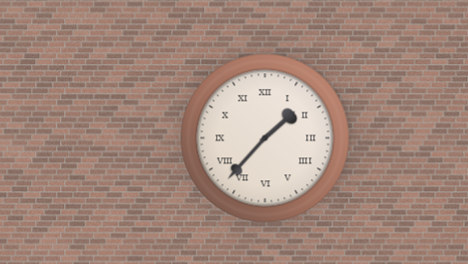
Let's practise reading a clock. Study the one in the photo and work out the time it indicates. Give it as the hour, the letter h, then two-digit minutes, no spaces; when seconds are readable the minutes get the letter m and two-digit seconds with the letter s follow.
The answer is 1h37
